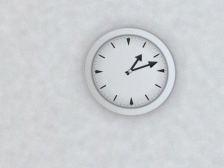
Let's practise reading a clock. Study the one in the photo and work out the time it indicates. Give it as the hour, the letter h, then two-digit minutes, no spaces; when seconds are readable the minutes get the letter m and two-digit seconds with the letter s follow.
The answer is 1h12
